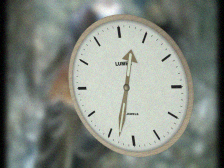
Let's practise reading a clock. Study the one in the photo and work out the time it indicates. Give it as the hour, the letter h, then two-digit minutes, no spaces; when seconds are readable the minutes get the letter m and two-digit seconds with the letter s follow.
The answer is 12h33
